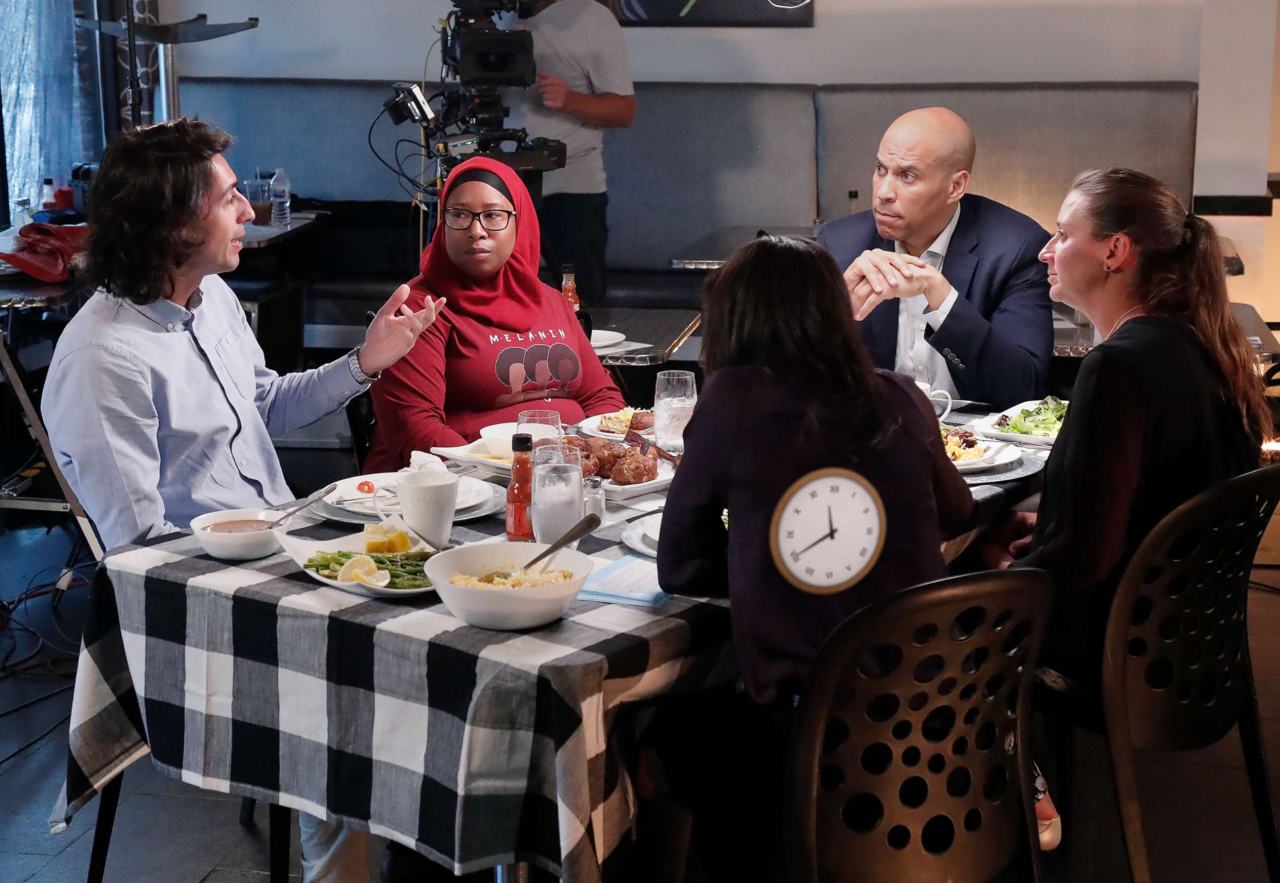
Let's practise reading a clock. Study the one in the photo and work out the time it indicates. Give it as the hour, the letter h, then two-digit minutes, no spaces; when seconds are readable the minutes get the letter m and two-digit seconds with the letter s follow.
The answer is 11h40
